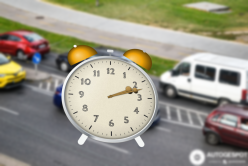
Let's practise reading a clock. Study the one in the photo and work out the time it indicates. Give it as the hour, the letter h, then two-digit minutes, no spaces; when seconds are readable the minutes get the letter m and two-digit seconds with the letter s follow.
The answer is 2h12
